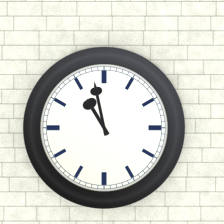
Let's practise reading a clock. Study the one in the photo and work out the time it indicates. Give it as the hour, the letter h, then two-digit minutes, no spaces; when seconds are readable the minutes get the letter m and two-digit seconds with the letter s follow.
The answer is 10h58
